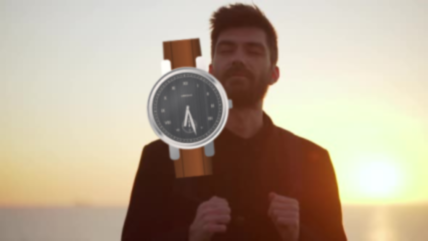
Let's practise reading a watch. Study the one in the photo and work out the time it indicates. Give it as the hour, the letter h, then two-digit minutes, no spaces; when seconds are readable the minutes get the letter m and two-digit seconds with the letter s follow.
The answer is 6h28
